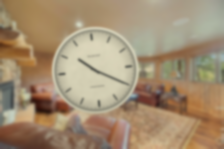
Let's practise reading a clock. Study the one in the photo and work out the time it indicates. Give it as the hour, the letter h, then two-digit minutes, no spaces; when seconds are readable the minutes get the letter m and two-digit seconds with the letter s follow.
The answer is 10h20
